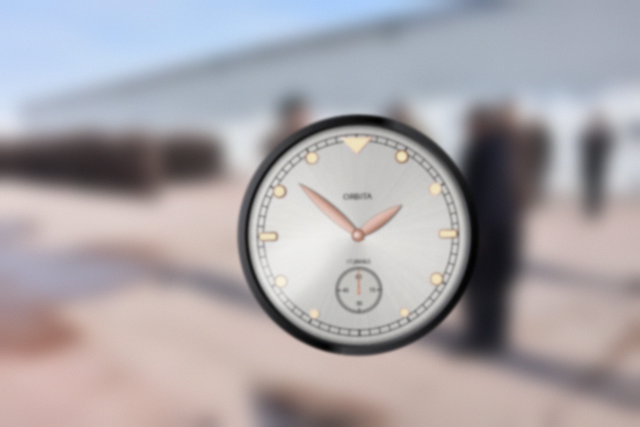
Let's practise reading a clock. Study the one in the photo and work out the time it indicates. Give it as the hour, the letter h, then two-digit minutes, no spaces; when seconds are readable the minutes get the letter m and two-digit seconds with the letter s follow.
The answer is 1h52
